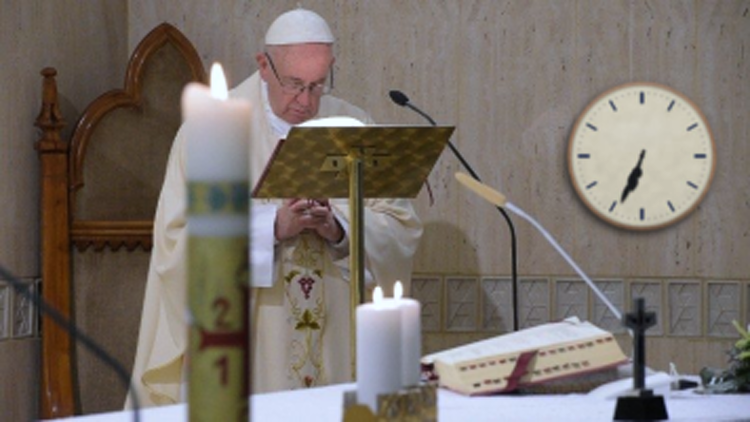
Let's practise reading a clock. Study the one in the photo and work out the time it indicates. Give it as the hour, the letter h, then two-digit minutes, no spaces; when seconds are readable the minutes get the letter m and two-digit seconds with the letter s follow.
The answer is 6h34
